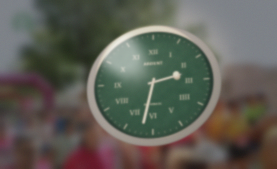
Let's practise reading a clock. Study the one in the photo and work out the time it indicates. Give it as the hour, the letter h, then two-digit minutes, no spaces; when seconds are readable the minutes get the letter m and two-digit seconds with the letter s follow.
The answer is 2h32
